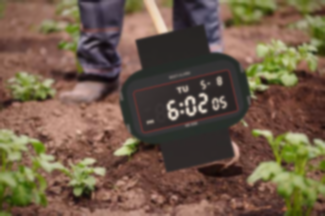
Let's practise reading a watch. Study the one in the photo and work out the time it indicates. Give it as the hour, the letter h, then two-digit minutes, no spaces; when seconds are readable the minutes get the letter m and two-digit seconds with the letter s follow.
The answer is 6h02m05s
